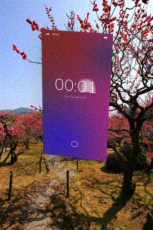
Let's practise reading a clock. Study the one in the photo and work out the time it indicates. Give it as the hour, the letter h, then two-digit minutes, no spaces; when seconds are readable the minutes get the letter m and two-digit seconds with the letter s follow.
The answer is 0h01
